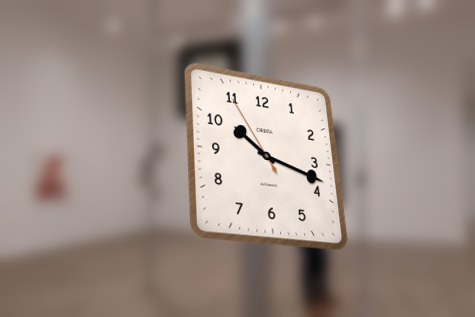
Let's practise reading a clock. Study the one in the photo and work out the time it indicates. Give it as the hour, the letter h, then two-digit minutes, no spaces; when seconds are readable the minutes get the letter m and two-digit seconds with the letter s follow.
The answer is 10h17m55s
